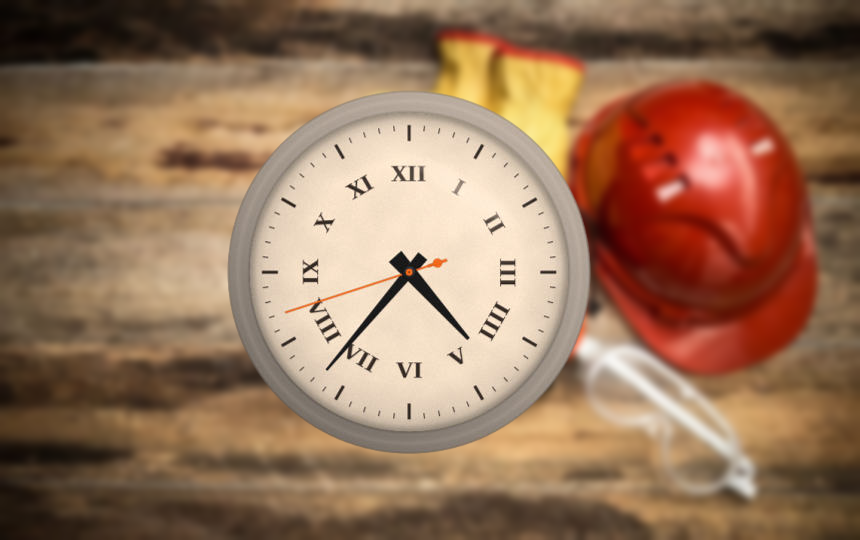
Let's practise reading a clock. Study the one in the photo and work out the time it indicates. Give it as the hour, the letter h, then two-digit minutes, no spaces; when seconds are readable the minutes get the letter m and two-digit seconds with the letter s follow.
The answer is 4h36m42s
